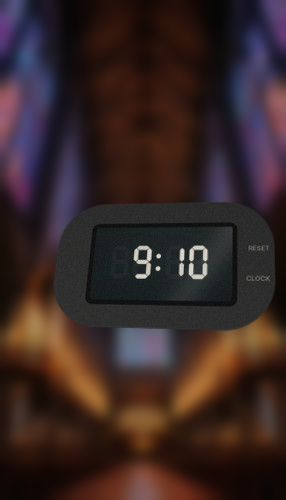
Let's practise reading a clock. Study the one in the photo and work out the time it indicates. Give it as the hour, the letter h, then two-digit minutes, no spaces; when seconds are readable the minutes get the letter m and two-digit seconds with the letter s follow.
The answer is 9h10
